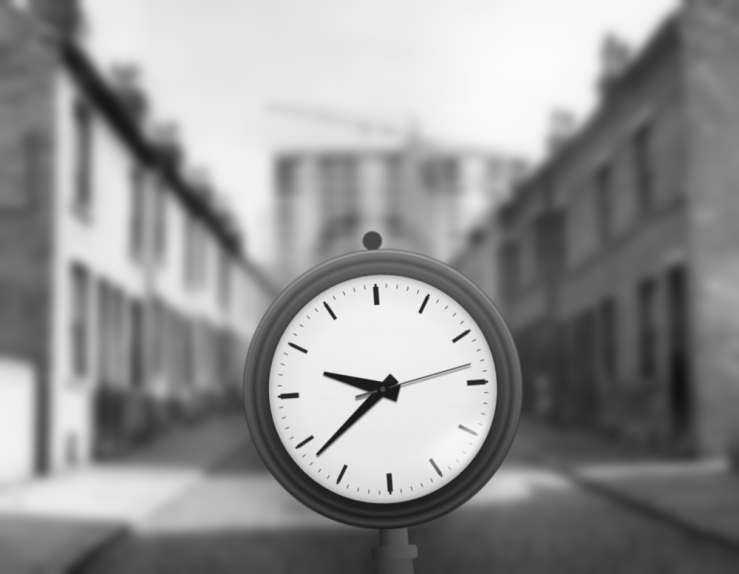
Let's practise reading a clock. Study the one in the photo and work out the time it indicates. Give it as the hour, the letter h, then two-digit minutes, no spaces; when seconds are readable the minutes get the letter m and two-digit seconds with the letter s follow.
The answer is 9h38m13s
